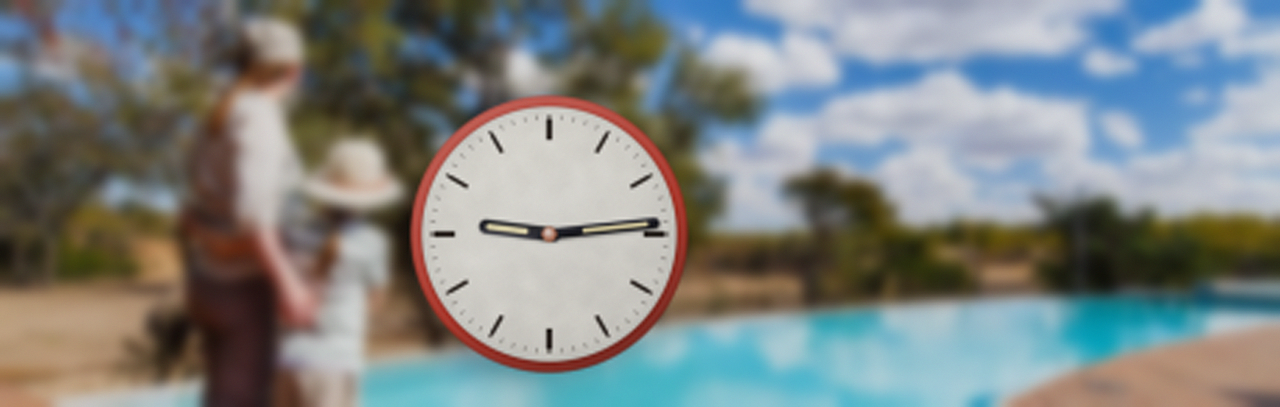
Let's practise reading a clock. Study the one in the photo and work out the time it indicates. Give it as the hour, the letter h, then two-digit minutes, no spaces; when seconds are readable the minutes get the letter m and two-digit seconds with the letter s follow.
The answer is 9h14
